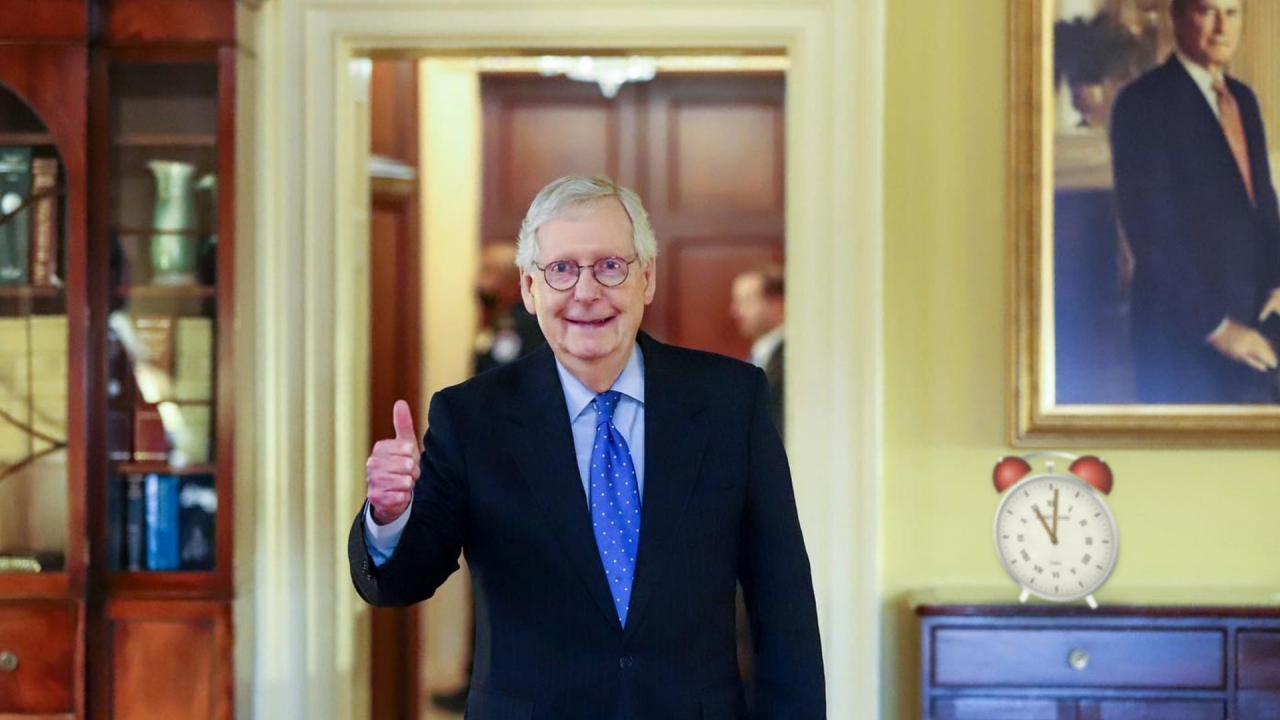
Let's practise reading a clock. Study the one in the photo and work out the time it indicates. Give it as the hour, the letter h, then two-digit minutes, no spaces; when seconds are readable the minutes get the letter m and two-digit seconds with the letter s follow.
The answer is 11h01
